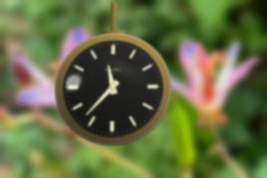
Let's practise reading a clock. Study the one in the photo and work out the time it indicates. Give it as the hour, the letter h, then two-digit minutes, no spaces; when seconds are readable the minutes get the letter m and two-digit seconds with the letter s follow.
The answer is 11h37
